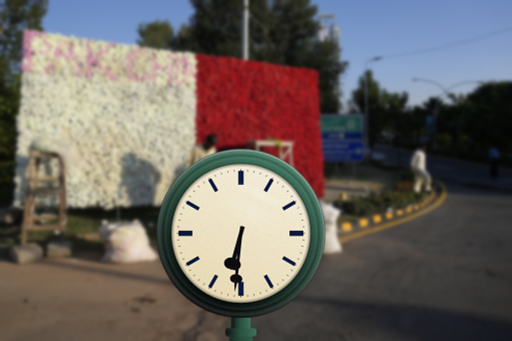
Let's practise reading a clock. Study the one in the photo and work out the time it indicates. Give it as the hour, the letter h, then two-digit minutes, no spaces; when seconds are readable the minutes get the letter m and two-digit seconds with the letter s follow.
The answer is 6h31
